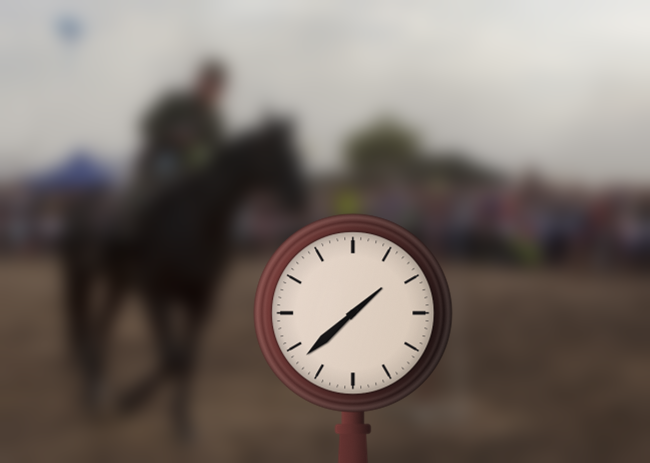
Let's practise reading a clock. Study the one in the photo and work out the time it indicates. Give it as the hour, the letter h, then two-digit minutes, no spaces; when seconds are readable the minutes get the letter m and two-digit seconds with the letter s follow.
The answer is 1h38
